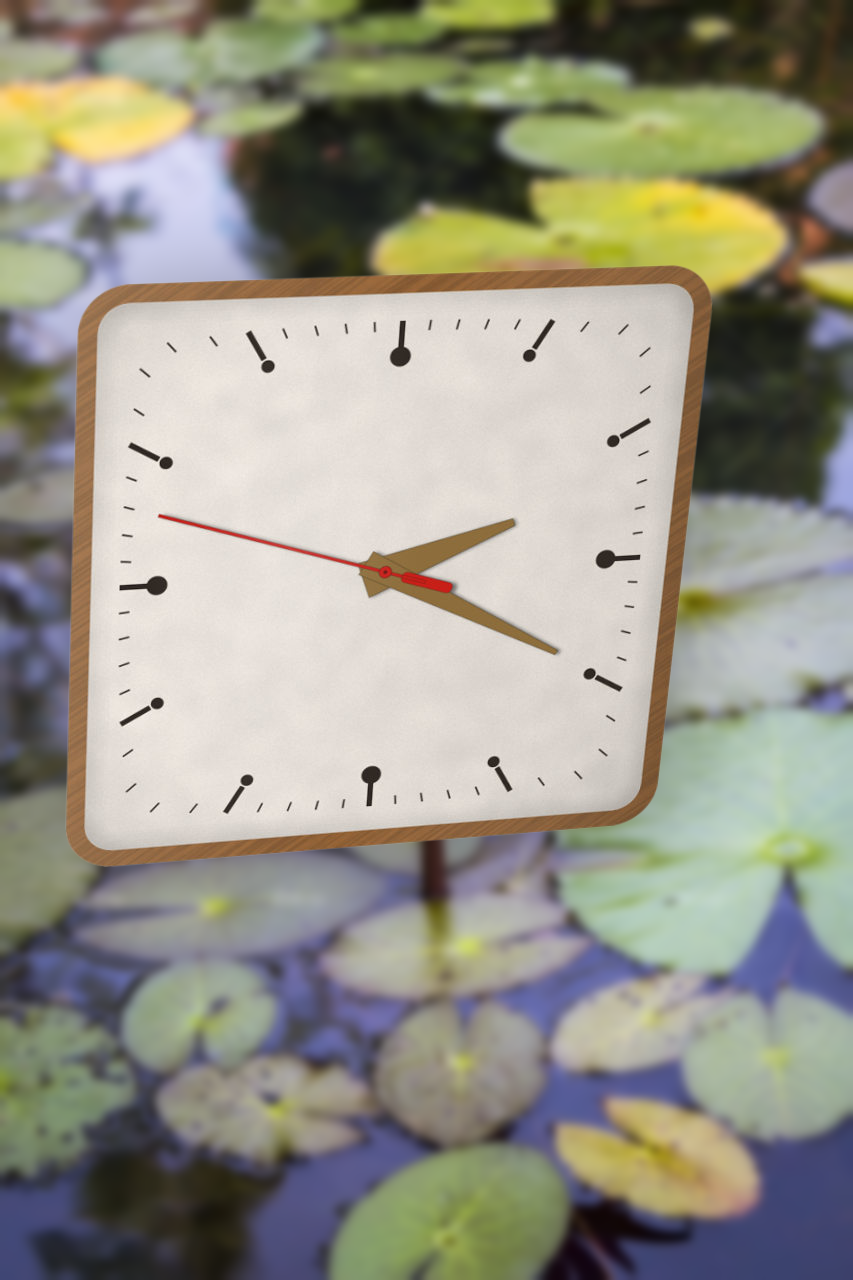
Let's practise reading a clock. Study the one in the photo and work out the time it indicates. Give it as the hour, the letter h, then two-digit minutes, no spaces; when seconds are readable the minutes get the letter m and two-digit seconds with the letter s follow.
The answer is 2h19m48s
